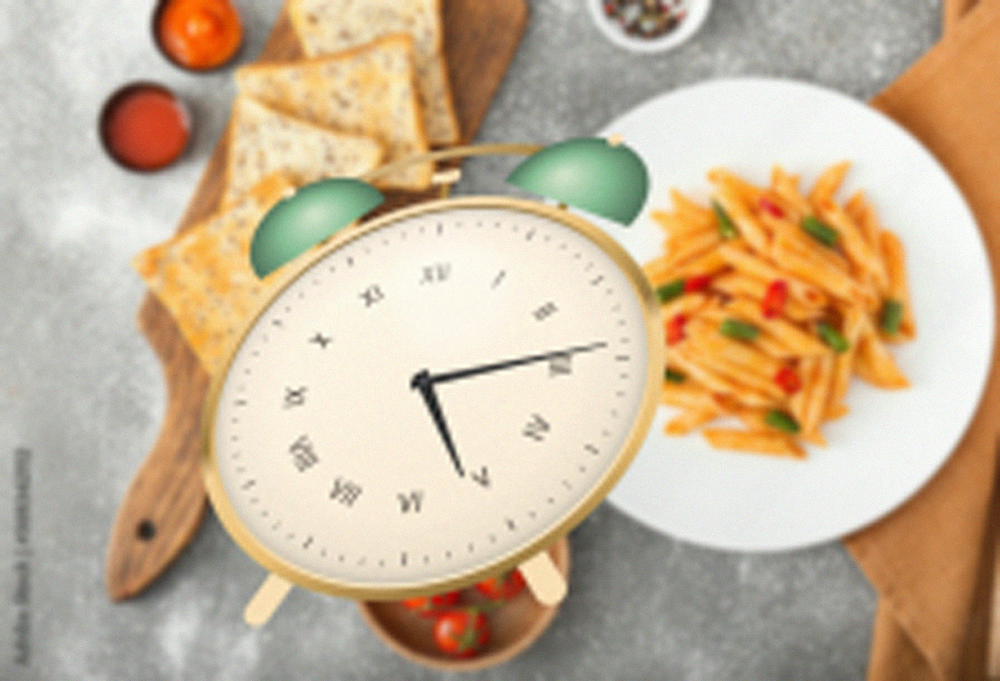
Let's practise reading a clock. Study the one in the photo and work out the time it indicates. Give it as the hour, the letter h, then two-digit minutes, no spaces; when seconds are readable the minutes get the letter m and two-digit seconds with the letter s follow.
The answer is 5h14
